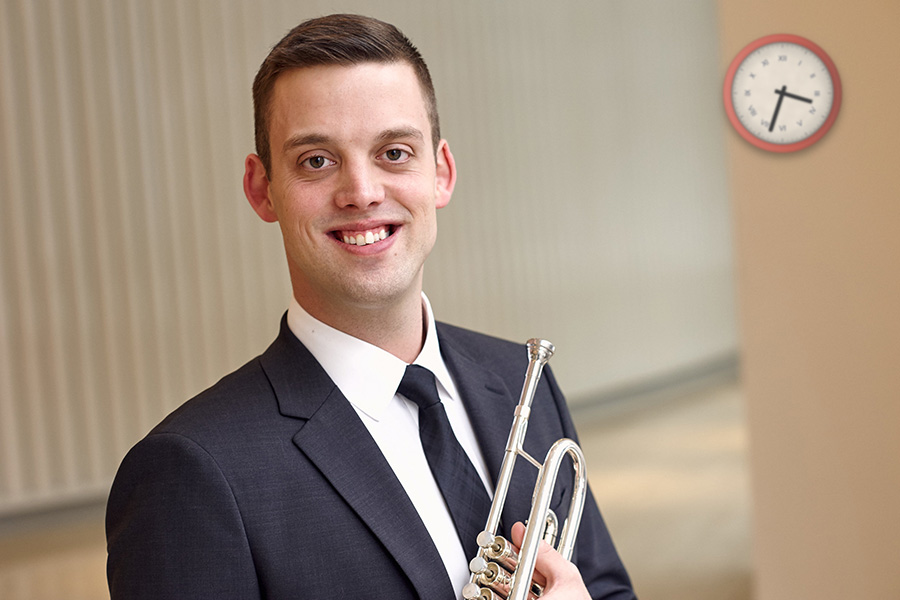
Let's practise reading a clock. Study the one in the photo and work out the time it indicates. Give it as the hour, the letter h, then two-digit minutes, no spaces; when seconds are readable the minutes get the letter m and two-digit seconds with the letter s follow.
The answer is 3h33
